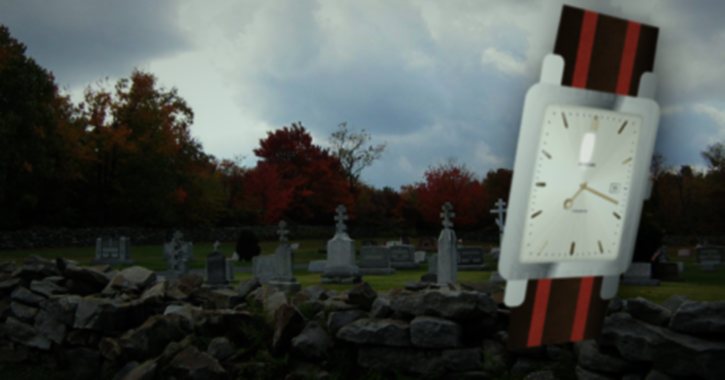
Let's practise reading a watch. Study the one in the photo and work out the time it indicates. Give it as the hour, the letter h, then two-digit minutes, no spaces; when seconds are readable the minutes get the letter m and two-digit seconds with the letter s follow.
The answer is 7h18
